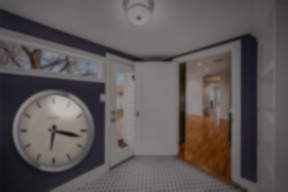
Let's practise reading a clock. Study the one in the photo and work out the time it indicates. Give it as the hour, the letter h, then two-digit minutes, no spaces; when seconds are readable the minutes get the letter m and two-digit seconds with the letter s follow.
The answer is 6h17
